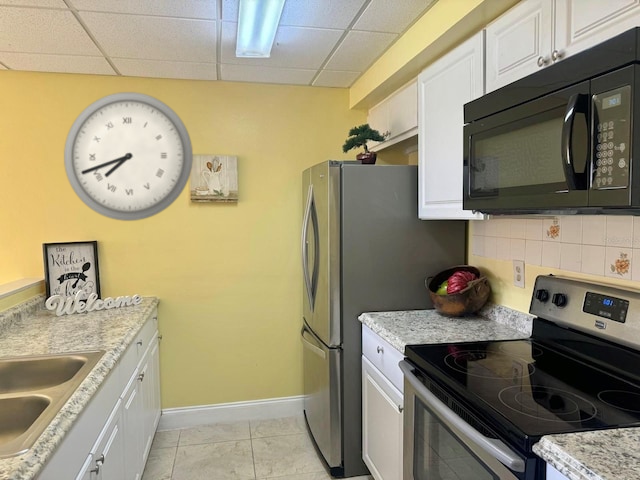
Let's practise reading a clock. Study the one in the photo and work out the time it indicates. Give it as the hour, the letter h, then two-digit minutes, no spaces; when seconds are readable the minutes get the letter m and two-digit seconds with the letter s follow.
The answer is 7h42
